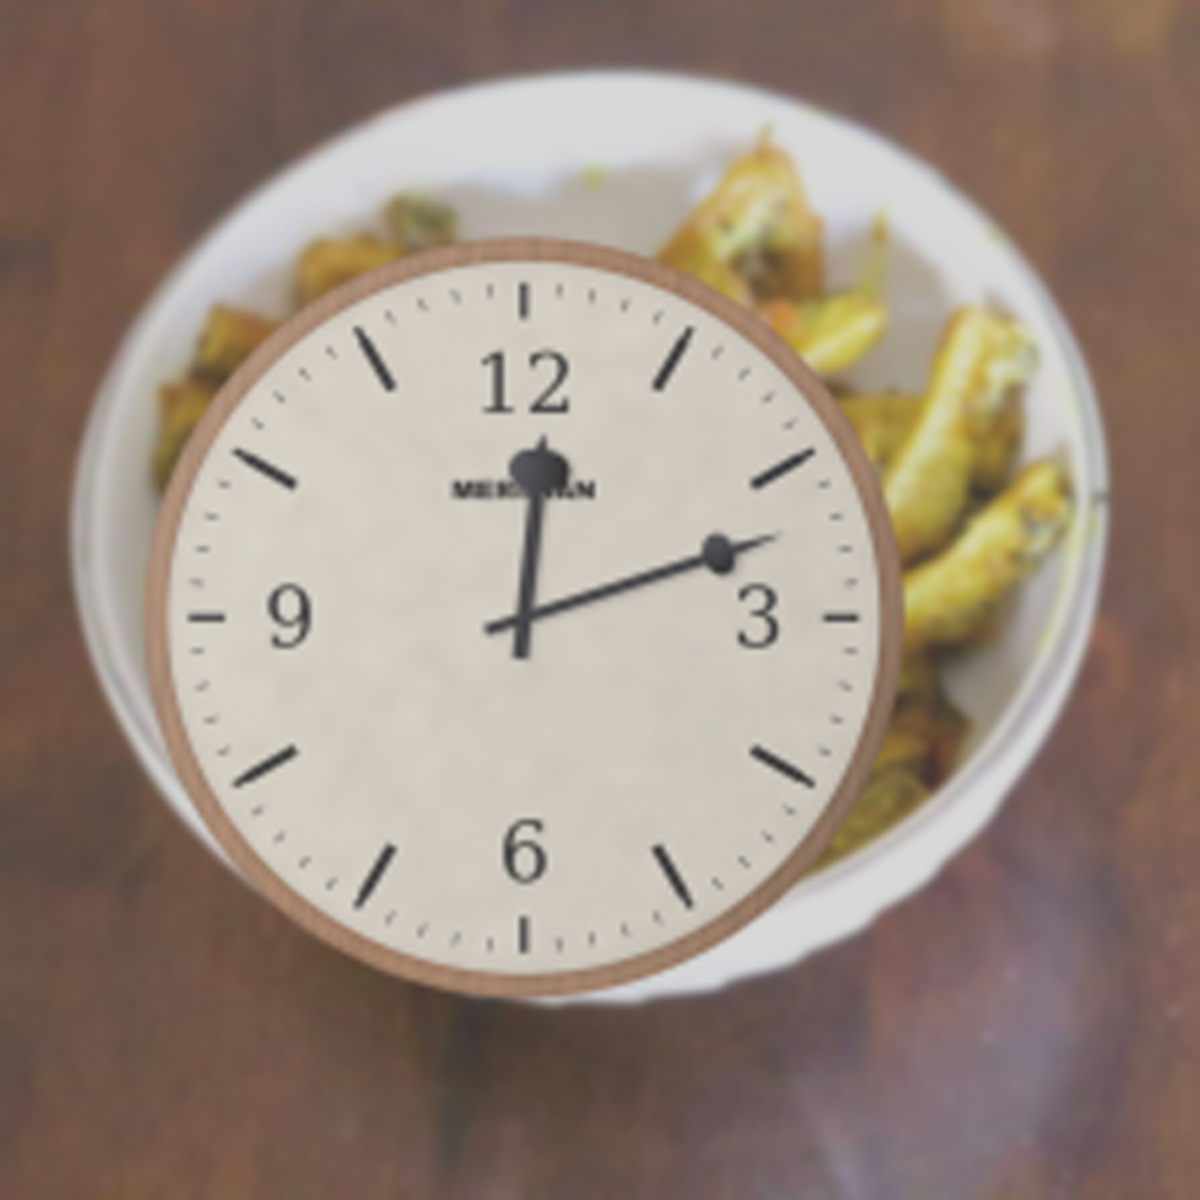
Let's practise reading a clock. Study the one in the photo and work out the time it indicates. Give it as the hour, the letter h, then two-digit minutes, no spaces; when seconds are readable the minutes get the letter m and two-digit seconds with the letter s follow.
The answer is 12h12
